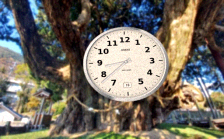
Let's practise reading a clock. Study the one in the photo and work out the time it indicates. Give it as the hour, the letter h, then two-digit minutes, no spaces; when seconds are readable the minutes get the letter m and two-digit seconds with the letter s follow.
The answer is 8h38
